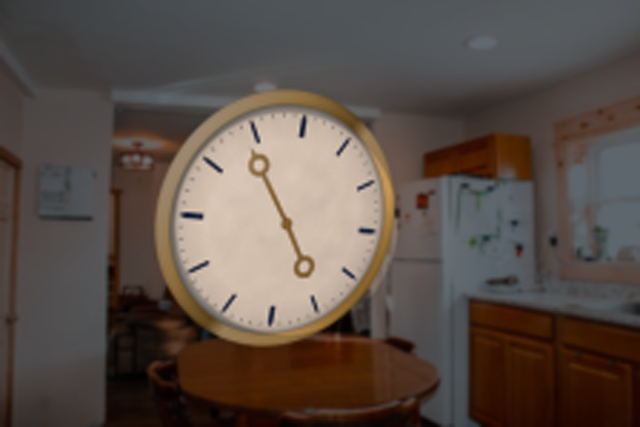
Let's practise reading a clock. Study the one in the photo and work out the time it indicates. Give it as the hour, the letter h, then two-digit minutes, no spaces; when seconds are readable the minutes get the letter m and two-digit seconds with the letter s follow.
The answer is 4h54
